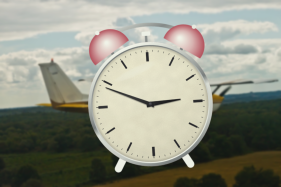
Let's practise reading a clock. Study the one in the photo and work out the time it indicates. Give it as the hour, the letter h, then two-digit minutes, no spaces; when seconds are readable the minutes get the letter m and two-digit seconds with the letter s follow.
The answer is 2h49
